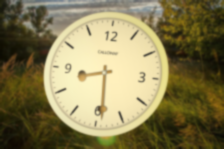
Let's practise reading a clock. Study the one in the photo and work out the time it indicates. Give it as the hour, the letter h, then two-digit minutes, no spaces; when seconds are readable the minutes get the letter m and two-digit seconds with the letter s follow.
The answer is 8h29
